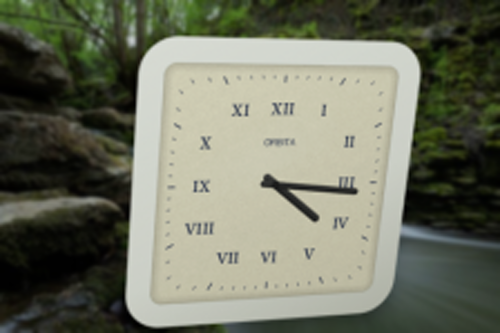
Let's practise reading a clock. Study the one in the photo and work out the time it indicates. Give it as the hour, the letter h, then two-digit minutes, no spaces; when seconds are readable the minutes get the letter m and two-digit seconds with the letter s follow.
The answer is 4h16
